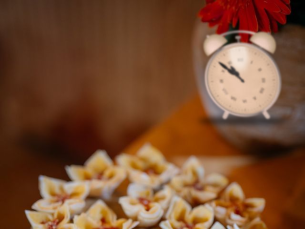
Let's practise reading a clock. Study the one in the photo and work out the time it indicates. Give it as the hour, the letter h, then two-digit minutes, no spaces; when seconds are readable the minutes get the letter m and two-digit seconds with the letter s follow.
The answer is 10h52
